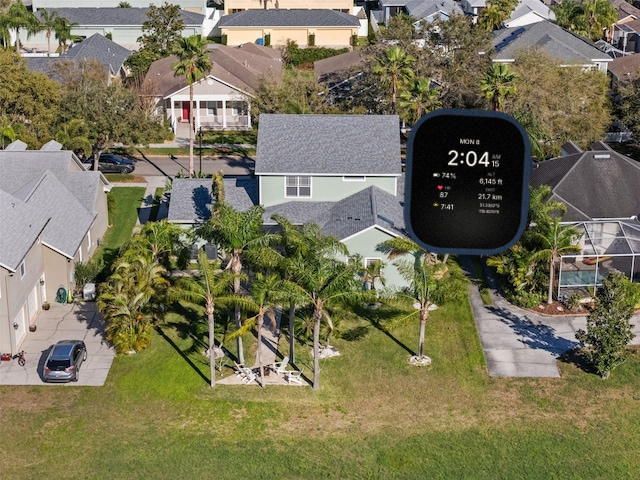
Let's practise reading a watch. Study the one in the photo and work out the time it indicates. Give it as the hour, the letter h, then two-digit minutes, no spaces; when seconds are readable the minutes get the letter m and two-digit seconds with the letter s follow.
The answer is 2h04m15s
